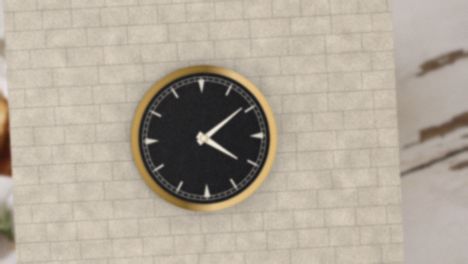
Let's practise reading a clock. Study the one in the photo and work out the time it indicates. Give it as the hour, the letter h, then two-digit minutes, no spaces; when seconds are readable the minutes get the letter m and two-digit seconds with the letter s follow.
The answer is 4h09
